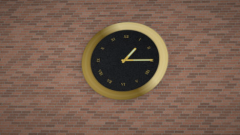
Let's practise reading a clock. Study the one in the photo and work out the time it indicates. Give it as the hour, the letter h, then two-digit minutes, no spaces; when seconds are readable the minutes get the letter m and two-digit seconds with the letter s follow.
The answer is 1h15
